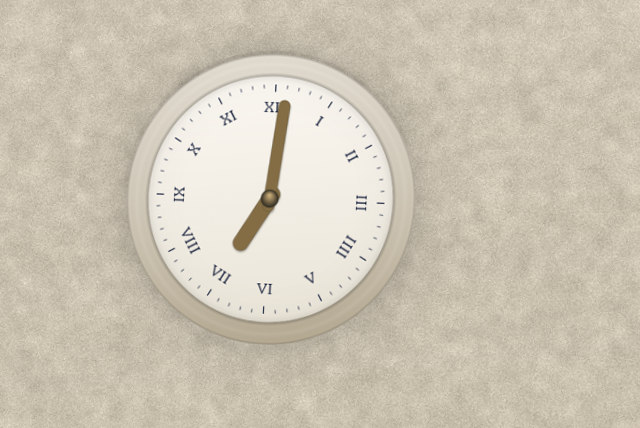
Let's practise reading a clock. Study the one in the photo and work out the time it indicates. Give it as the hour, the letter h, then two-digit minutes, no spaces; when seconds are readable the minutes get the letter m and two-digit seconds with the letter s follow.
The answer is 7h01
